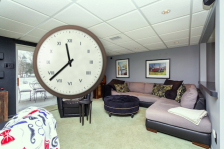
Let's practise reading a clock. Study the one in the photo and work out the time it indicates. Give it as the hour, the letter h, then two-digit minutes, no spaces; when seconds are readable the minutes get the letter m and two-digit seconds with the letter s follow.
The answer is 11h38
